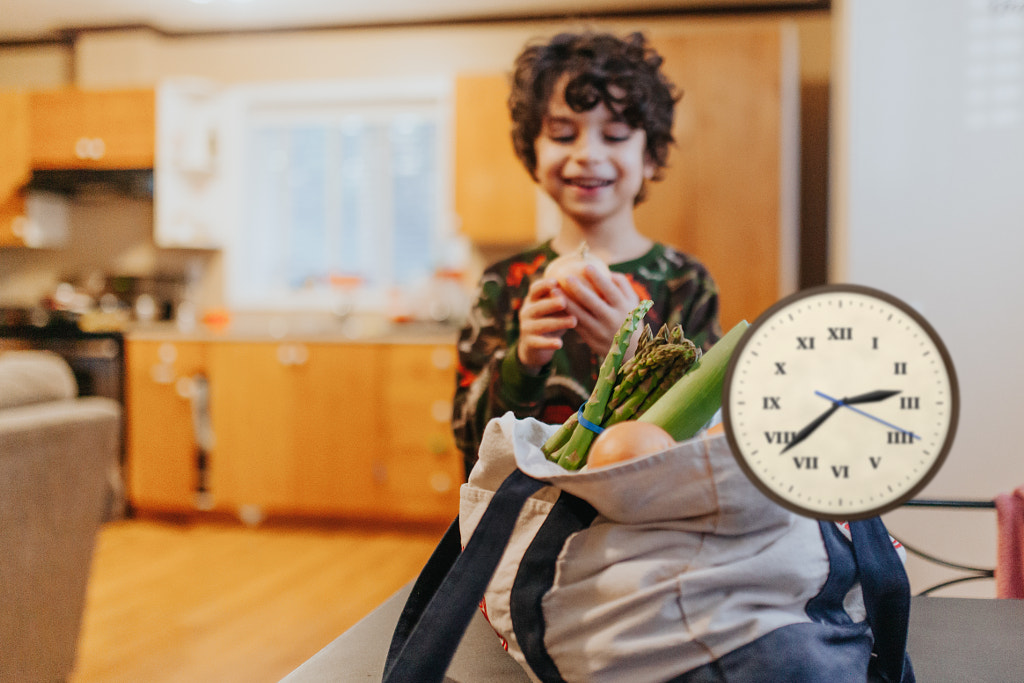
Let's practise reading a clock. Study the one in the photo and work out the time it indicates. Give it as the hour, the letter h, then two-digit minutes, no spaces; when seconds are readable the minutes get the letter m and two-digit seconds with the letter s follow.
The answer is 2h38m19s
